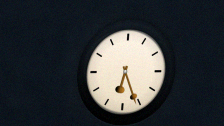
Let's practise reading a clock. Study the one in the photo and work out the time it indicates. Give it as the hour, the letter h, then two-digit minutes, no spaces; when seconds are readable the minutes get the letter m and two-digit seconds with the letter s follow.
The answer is 6h26
